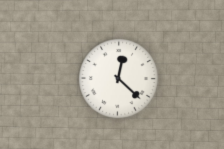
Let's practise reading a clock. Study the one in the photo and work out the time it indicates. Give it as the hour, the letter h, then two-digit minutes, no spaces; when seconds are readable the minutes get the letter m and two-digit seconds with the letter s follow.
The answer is 12h22
